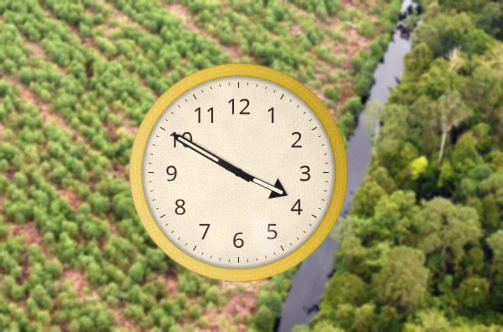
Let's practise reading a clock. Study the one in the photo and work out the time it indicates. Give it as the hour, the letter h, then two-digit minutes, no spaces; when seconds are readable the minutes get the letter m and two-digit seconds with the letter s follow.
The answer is 3h50
